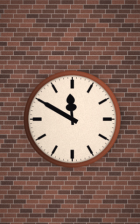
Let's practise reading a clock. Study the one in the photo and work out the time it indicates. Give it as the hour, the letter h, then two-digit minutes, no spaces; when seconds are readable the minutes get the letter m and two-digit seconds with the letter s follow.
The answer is 11h50
